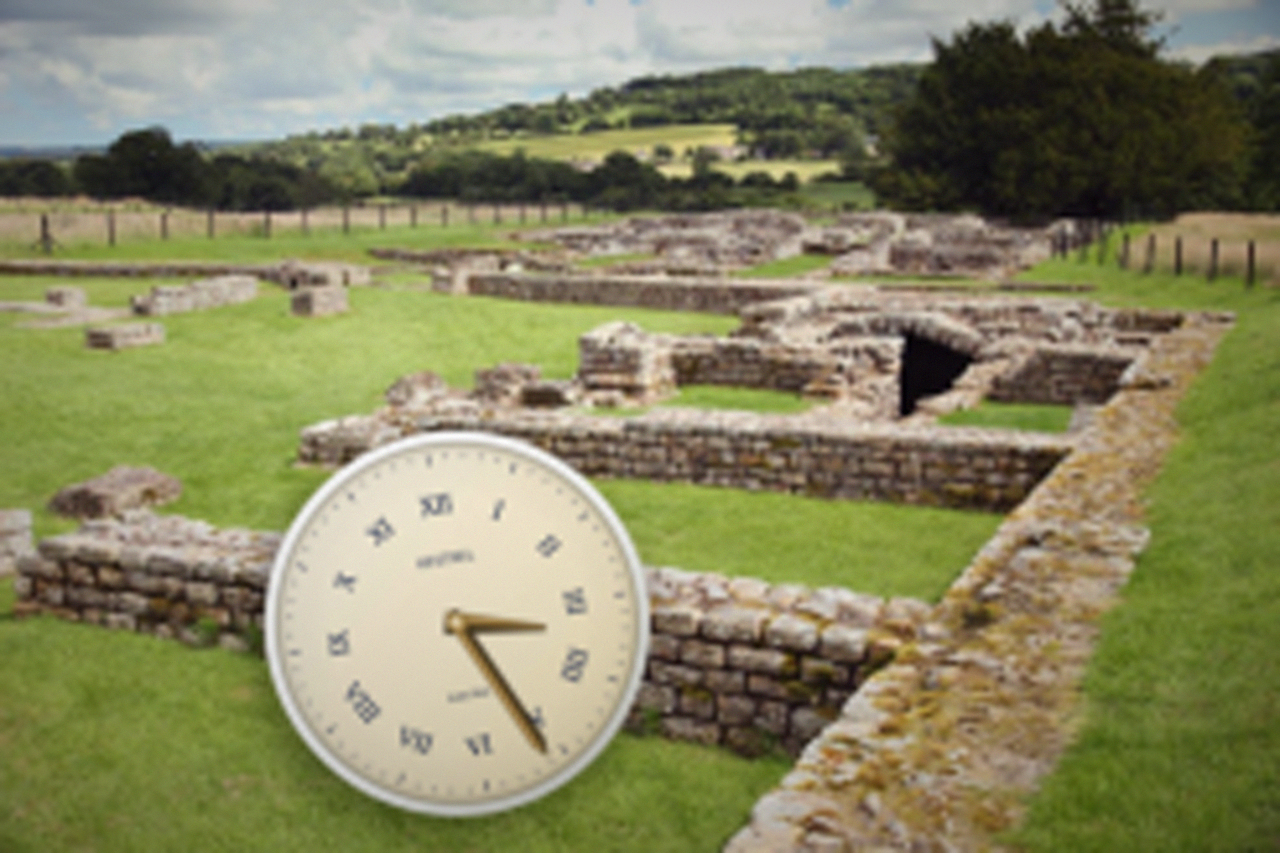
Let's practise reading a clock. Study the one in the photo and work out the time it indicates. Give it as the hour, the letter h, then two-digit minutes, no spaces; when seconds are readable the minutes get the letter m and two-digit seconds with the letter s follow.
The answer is 3h26
